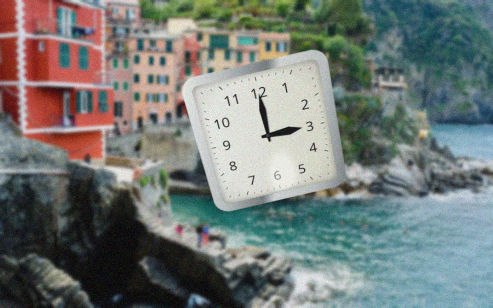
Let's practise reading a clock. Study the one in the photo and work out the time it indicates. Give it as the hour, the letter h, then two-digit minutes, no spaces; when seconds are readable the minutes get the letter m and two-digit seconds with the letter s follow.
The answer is 3h00
